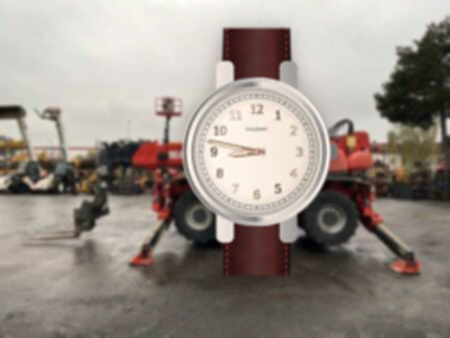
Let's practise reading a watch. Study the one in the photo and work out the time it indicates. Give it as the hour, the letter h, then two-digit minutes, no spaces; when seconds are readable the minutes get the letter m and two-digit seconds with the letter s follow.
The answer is 8h47
